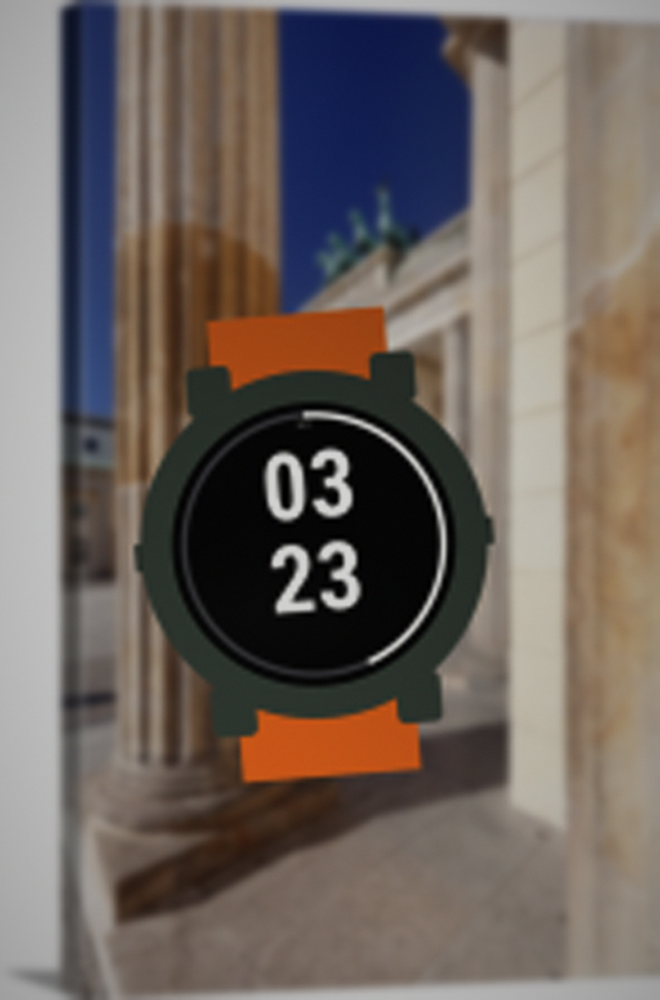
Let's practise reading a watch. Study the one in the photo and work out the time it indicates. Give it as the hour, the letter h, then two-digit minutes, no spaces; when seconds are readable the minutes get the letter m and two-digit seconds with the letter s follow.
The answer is 3h23
